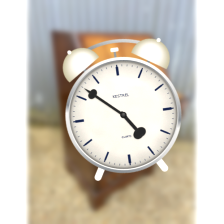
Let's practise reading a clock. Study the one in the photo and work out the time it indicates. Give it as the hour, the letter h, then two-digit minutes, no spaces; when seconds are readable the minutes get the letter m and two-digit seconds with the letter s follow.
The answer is 4h52
